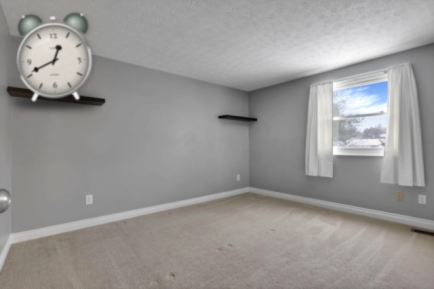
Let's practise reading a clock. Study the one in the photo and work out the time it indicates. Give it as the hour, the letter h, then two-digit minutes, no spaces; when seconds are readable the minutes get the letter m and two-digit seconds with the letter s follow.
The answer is 12h41
